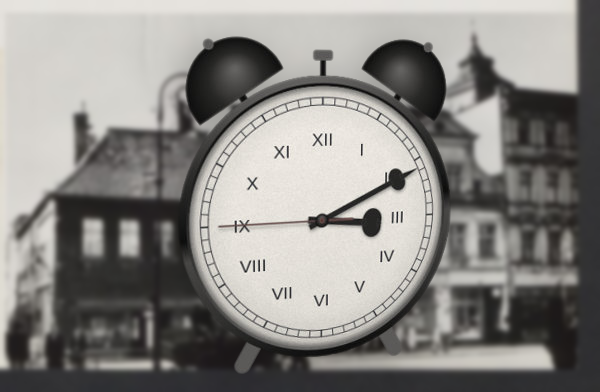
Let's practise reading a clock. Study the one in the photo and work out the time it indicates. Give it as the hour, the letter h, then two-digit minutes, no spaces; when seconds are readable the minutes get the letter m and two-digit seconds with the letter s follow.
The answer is 3h10m45s
